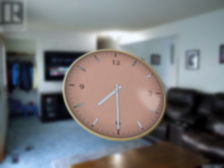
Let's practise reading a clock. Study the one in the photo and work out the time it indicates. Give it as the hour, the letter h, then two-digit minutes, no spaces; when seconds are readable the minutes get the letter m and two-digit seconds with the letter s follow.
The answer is 7h30
